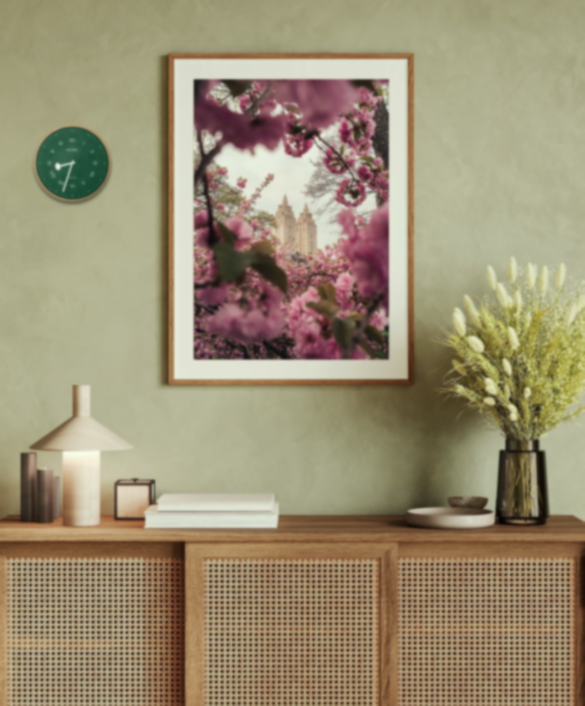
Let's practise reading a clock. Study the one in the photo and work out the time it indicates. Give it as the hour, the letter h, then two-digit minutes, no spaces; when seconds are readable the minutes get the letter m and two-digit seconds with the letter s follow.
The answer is 8h33
